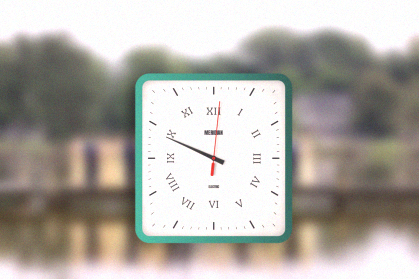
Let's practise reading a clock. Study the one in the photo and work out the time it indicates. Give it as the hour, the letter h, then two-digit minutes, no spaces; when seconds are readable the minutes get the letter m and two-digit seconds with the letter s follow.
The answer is 9h49m01s
